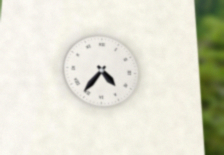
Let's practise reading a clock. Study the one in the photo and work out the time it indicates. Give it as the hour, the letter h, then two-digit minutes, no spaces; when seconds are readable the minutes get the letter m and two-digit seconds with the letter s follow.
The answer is 4h36
